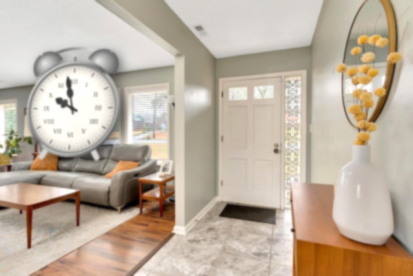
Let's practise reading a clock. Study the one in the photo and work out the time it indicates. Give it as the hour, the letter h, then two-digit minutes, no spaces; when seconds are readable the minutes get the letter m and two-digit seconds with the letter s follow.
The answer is 9h58
